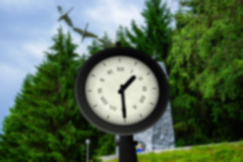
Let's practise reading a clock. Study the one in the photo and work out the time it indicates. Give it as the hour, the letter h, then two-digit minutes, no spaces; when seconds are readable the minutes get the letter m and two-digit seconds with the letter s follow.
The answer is 1h30
